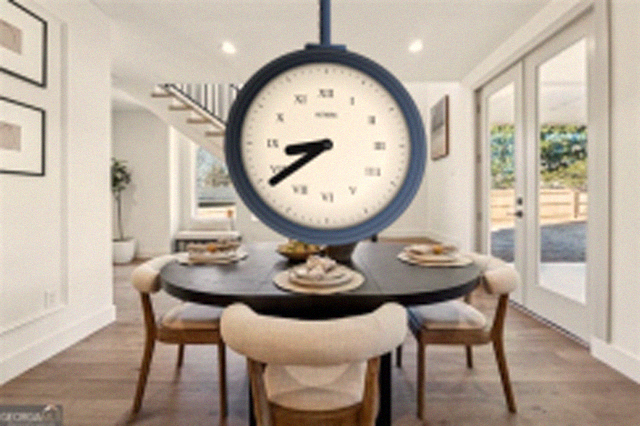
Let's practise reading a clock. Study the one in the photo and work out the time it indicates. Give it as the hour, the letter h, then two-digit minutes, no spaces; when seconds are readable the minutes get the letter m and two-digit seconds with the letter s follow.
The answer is 8h39
